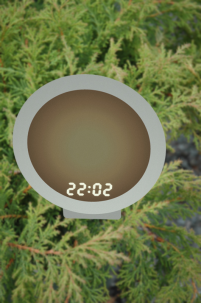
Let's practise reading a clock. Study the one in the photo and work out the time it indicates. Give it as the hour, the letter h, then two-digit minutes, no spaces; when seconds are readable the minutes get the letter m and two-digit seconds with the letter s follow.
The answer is 22h02
